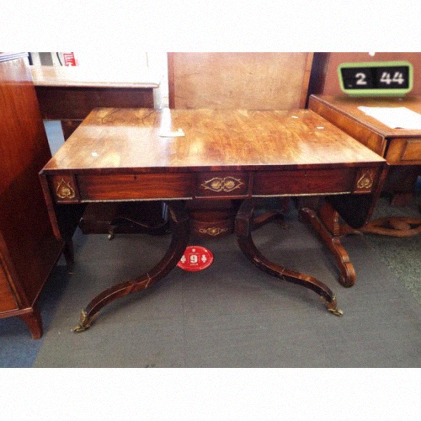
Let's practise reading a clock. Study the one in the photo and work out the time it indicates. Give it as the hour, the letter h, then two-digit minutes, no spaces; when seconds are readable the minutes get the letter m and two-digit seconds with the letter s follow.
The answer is 2h44
